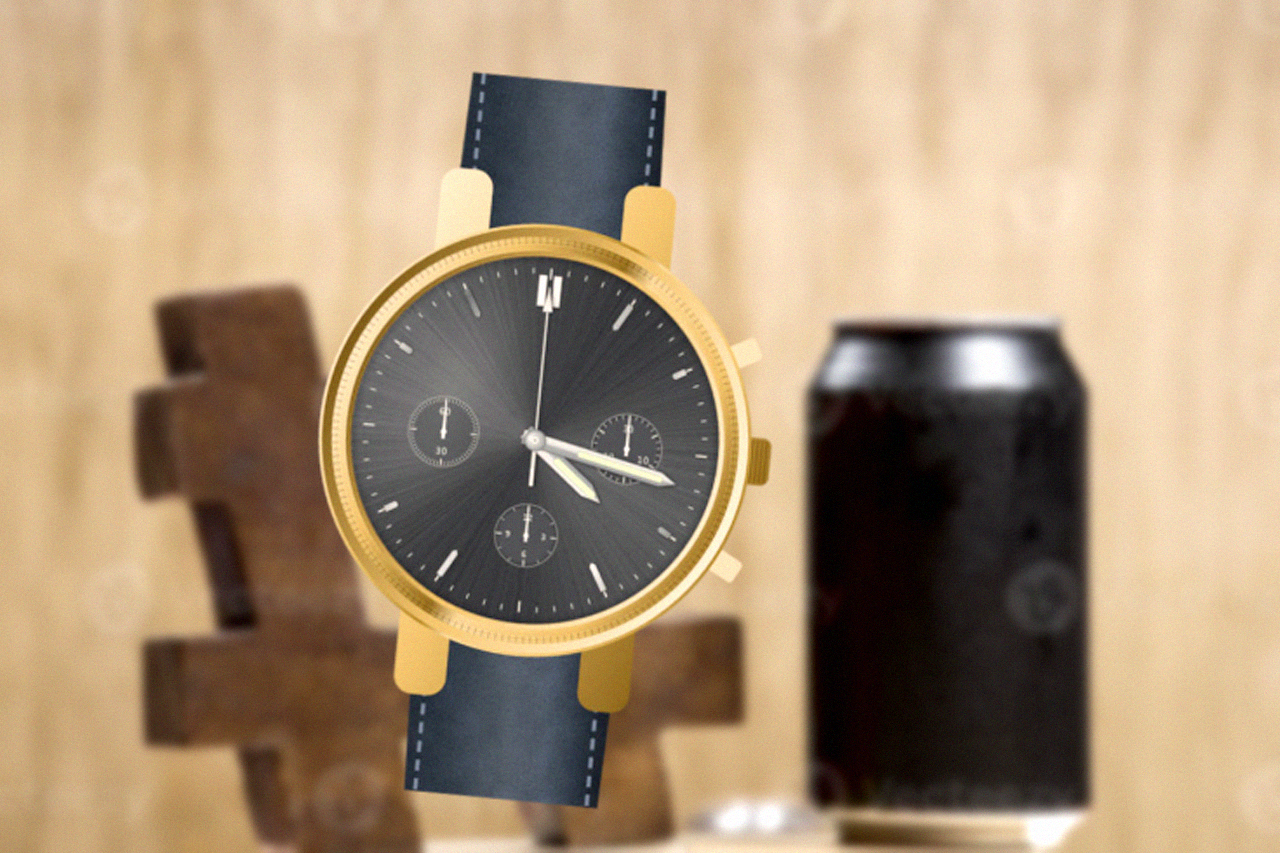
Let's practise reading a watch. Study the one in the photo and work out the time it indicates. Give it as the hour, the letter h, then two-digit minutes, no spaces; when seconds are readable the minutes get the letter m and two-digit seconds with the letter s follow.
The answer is 4h17
